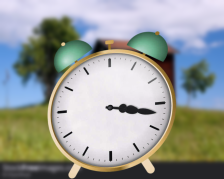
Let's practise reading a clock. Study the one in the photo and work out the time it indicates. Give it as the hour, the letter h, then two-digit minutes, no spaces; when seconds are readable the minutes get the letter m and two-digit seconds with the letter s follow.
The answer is 3h17
